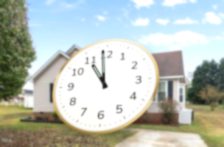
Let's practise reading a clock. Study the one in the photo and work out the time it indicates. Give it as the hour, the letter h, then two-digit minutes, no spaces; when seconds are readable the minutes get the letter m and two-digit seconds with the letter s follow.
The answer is 10h59
